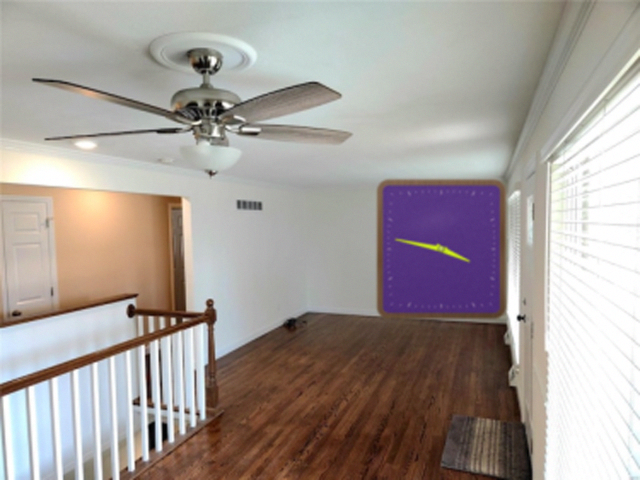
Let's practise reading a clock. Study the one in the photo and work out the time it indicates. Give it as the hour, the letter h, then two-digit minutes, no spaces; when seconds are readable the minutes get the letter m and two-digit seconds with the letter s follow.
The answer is 3h47
